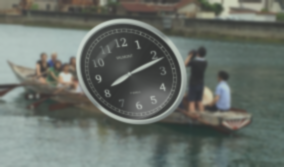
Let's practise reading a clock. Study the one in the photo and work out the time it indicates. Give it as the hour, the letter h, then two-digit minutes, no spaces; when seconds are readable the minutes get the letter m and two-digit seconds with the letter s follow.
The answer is 8h12
